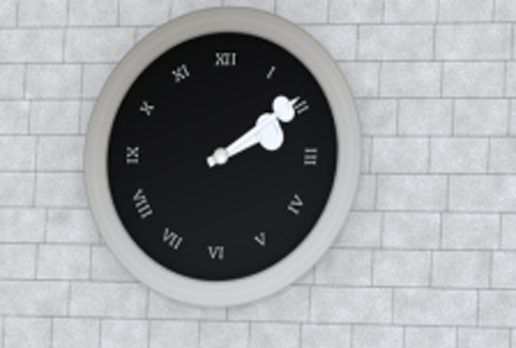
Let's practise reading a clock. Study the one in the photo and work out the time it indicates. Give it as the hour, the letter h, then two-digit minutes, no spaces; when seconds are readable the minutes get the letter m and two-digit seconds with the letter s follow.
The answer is 2h09
